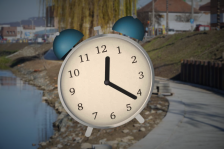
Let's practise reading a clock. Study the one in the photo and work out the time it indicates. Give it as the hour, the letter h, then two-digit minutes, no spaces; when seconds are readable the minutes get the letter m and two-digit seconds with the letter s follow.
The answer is 12h22
